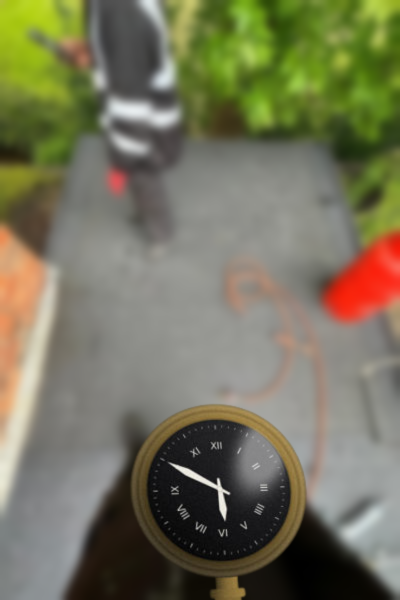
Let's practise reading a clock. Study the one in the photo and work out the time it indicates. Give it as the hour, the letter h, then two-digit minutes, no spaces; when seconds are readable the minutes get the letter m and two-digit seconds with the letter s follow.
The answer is 5h50
